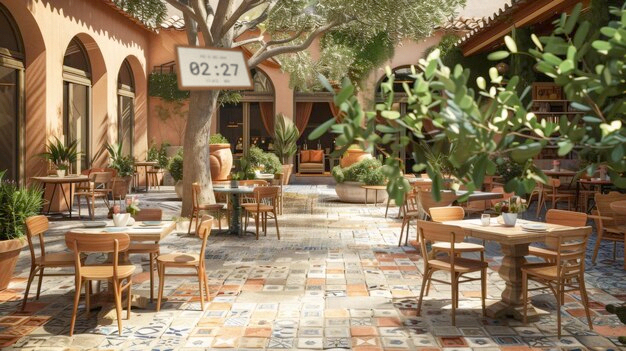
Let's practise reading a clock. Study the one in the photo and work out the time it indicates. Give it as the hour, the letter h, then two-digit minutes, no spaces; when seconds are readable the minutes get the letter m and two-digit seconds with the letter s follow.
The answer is 2h27
